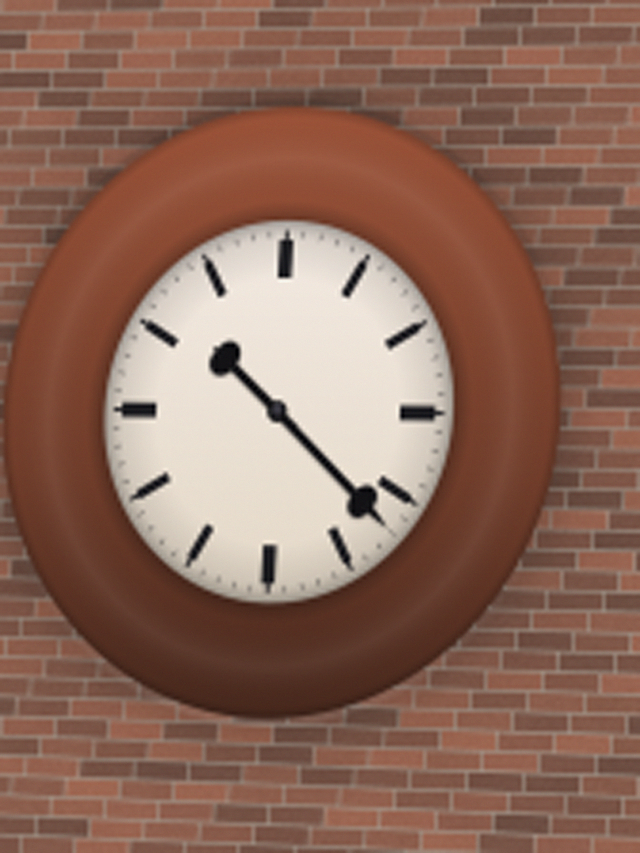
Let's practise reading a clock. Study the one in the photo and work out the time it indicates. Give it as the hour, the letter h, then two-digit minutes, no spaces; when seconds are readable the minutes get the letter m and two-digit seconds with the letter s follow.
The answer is 10h22
